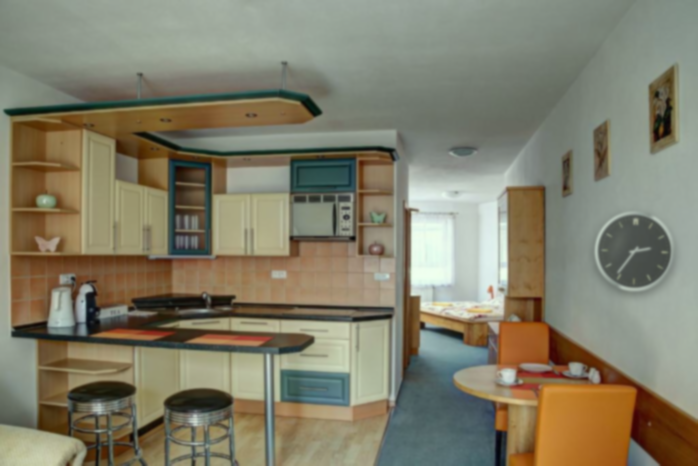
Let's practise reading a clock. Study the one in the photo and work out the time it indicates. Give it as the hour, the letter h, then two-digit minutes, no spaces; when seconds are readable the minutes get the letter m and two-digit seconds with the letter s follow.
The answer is 2h36
